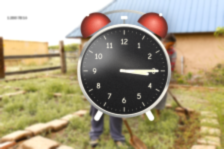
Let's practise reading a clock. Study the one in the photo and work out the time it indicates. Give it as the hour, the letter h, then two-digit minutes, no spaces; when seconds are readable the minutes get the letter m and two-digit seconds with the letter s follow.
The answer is 3h15
